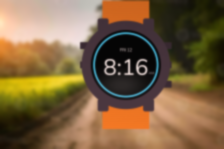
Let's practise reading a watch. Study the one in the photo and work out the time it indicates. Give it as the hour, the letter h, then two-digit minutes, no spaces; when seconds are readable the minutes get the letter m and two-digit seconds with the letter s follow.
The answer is 8h16
